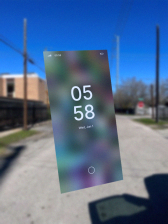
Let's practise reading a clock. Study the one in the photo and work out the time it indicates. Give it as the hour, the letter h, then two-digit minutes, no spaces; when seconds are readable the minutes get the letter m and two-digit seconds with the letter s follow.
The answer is 5h58
